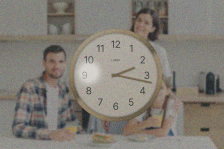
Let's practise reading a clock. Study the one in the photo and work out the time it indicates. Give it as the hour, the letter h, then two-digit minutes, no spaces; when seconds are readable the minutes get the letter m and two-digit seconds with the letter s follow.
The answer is 2h17
